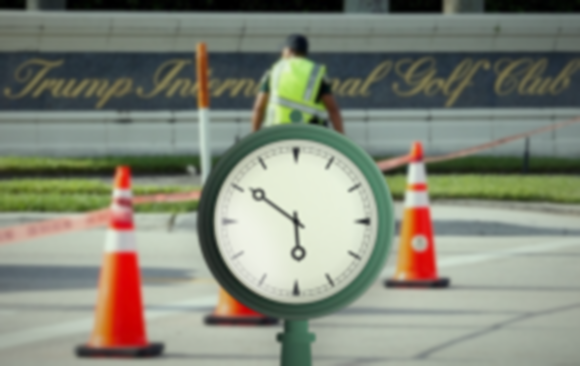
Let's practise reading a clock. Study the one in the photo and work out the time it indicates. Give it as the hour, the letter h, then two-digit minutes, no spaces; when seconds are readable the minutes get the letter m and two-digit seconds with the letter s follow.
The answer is 5h51
